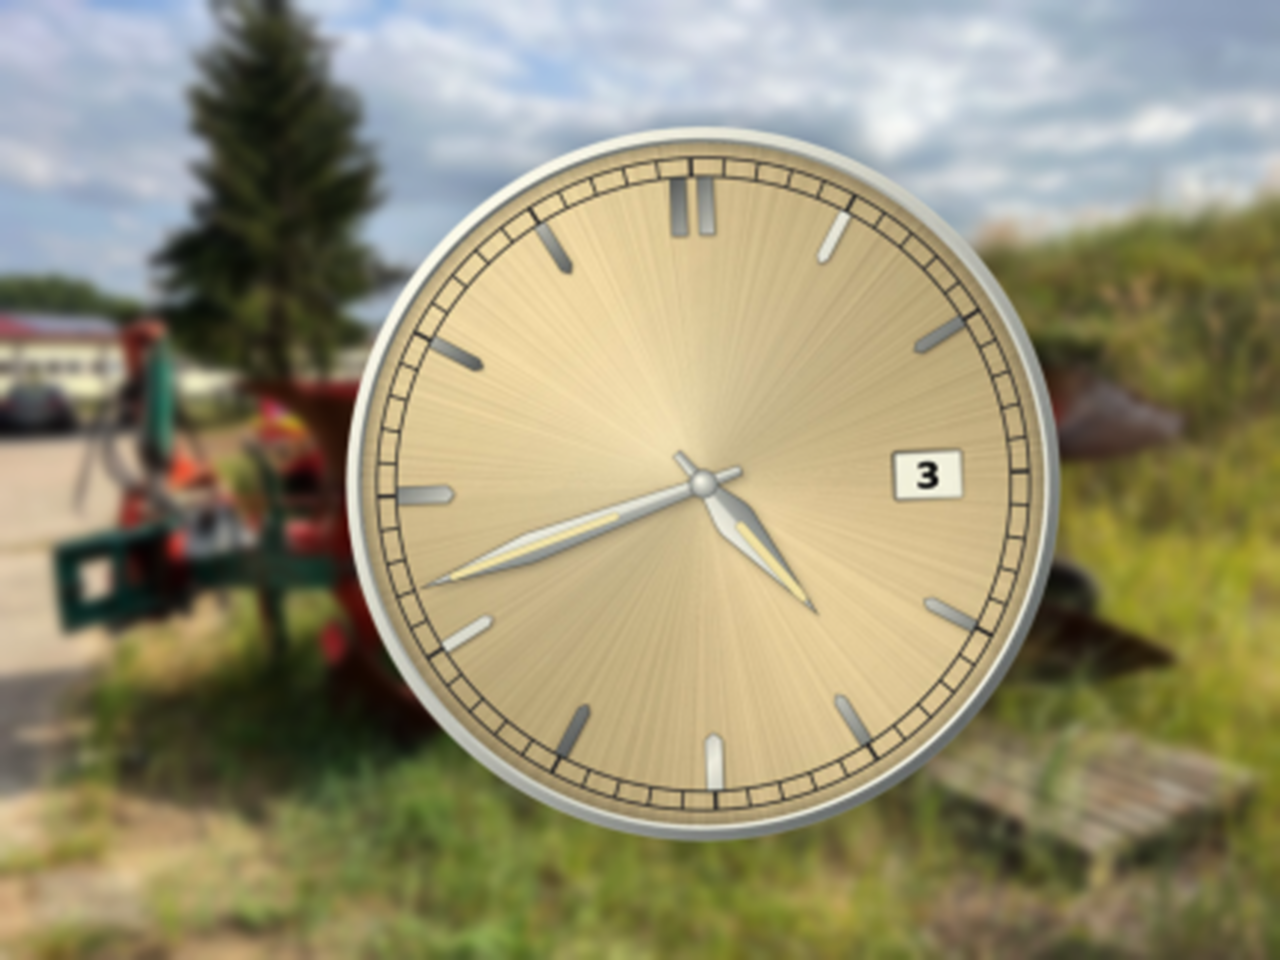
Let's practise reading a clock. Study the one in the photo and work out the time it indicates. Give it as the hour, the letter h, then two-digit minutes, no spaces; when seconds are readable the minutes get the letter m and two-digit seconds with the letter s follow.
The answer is 4h42
